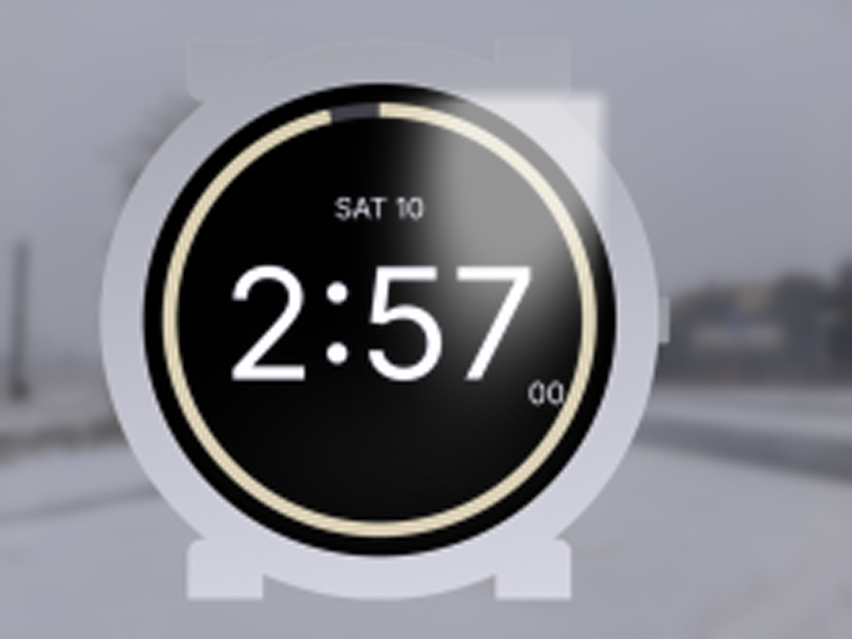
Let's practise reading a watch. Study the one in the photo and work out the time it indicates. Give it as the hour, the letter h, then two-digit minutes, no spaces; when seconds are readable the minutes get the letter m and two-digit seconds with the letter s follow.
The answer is 2h57m00s
